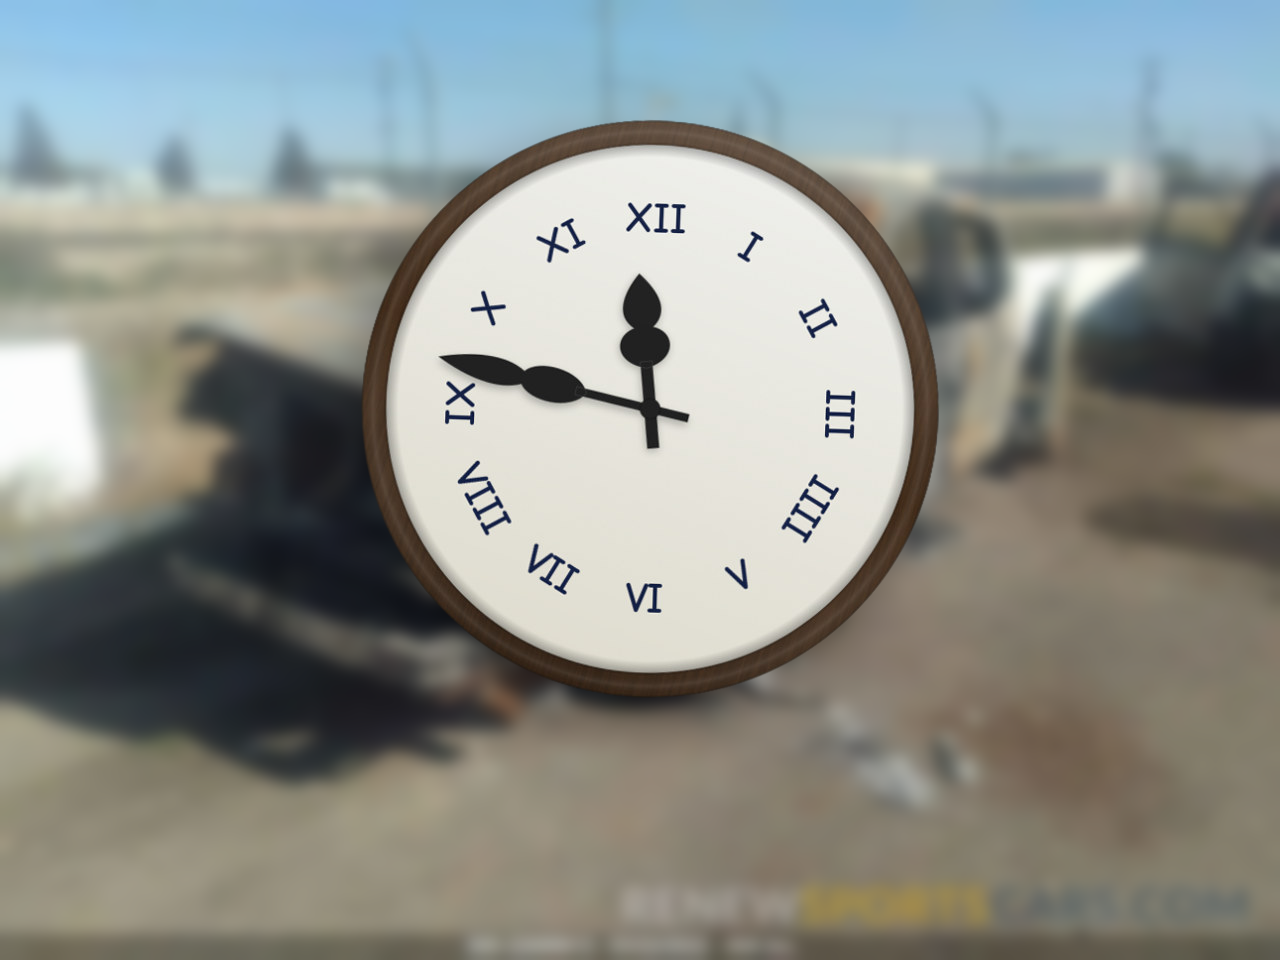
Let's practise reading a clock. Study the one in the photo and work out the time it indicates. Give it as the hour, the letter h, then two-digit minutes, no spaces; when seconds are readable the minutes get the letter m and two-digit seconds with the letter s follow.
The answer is 11h47
